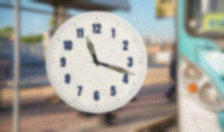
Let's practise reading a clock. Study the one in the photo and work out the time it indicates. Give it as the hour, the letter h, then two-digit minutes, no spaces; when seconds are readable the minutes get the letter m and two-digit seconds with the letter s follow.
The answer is 11h18
